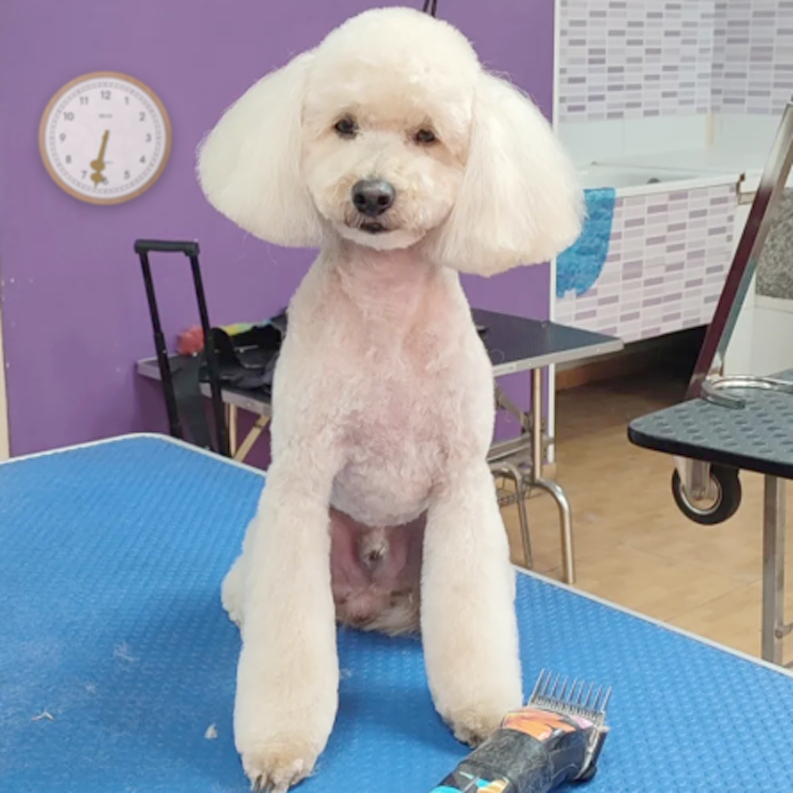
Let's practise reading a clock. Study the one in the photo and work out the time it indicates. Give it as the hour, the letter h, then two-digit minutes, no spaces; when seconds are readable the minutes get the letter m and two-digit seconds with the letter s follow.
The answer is 6h32
